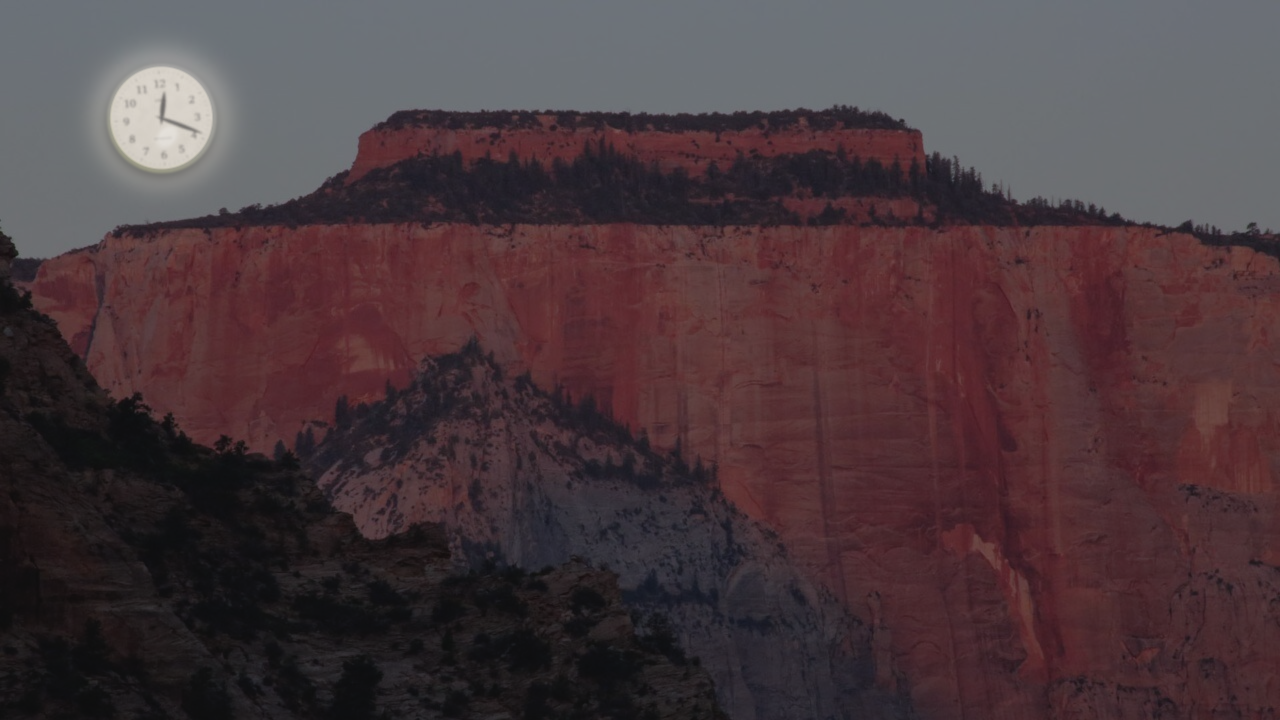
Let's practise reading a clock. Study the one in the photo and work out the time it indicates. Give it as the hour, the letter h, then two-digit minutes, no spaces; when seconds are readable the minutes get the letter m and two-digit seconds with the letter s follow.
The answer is 12h19
